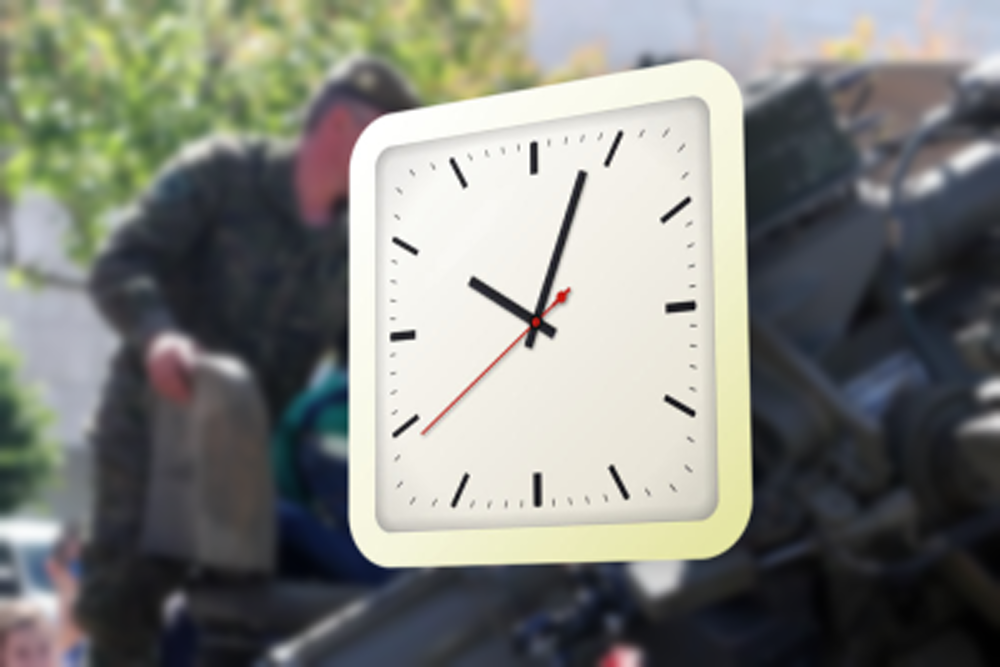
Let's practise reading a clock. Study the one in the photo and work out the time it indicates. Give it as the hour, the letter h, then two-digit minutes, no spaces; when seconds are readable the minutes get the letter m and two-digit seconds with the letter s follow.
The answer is 10h03m39s
